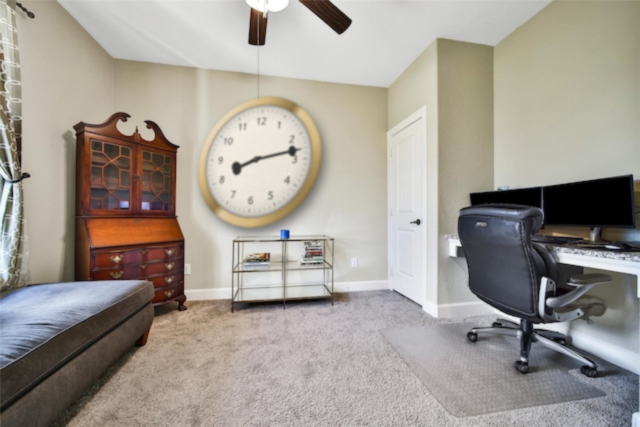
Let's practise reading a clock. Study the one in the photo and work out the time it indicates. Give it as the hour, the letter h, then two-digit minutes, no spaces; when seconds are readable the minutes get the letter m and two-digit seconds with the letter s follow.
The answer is 8h13
